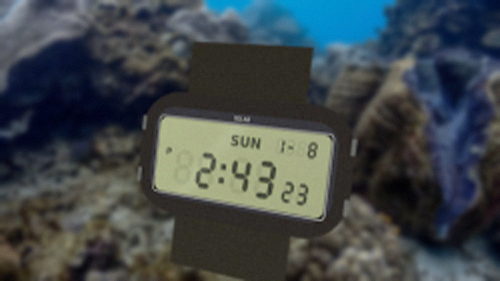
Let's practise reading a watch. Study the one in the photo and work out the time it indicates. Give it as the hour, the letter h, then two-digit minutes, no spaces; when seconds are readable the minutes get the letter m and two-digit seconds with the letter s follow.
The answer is 2h43m23s
